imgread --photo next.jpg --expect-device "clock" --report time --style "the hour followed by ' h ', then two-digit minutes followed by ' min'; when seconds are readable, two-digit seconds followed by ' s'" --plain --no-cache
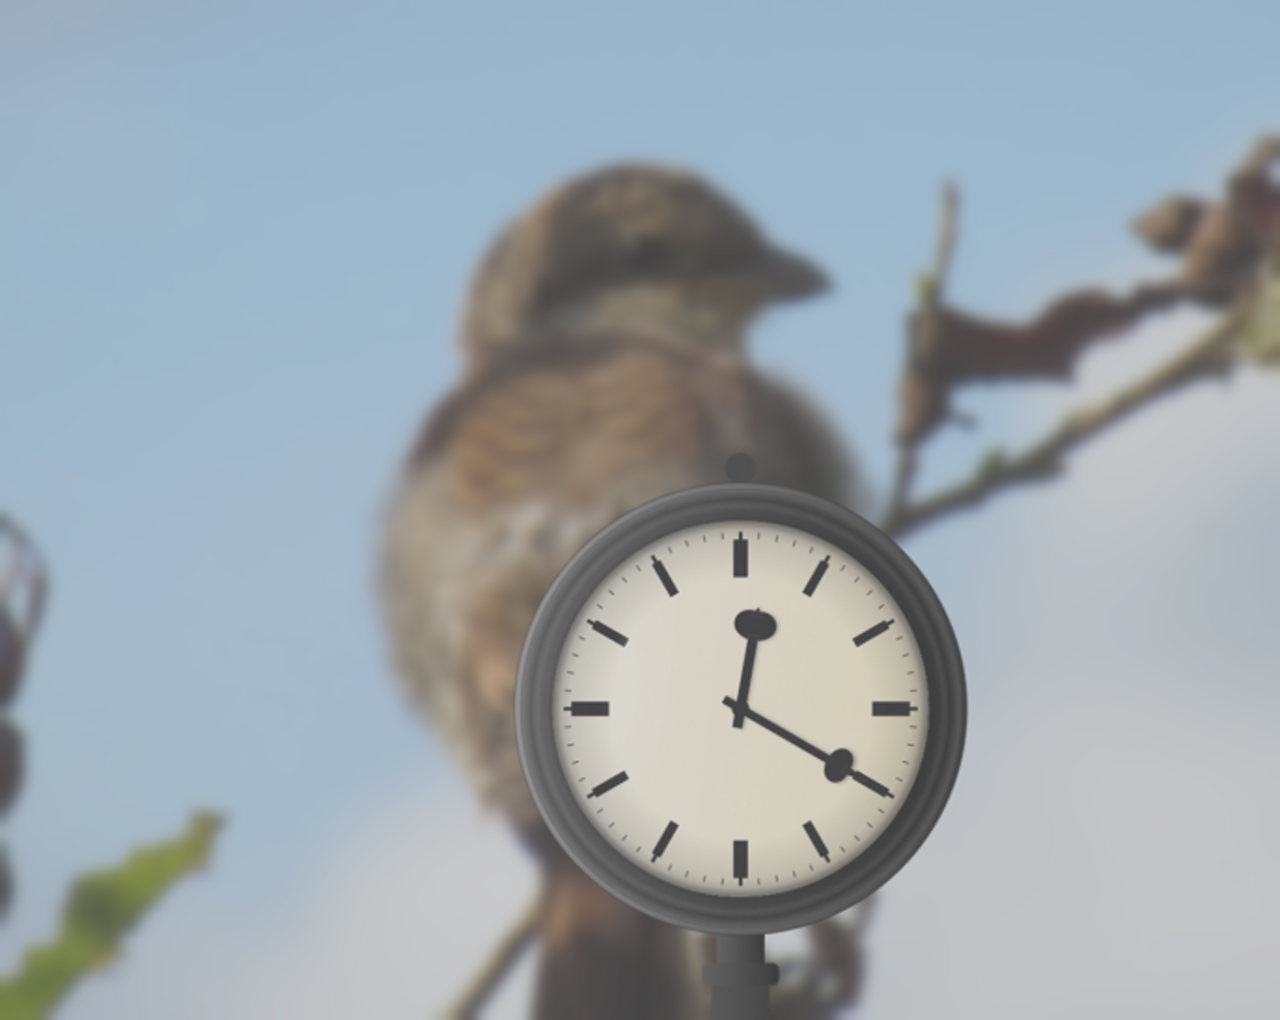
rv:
12 h 20 min
